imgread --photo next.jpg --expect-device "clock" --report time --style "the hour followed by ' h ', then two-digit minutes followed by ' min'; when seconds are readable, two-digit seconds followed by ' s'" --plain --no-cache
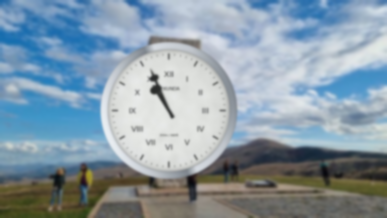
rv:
10 h 56 min
